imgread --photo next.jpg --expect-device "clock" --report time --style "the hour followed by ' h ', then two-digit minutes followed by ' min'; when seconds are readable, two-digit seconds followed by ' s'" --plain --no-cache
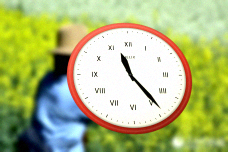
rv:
11 h 24 min
